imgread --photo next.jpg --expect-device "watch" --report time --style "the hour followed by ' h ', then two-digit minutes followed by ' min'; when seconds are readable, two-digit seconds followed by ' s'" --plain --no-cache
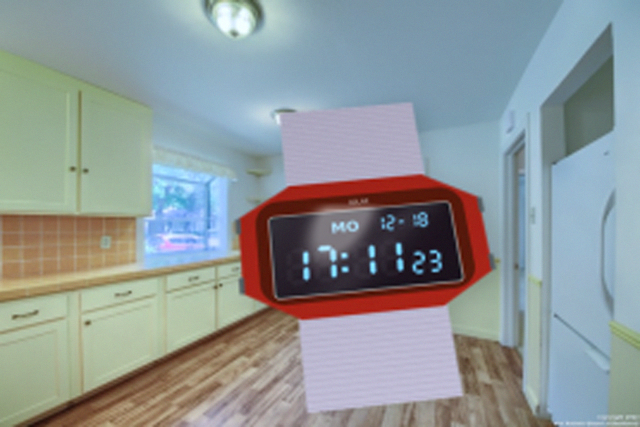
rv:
17 h 11 min 23 s
